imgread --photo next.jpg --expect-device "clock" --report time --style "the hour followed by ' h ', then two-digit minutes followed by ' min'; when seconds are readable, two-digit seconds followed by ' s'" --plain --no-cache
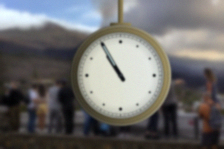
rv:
10 h 55 min
